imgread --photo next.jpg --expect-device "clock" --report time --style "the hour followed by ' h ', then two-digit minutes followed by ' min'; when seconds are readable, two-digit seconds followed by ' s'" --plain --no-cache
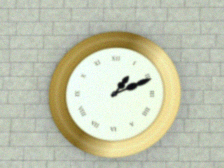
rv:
1 h 11 min
